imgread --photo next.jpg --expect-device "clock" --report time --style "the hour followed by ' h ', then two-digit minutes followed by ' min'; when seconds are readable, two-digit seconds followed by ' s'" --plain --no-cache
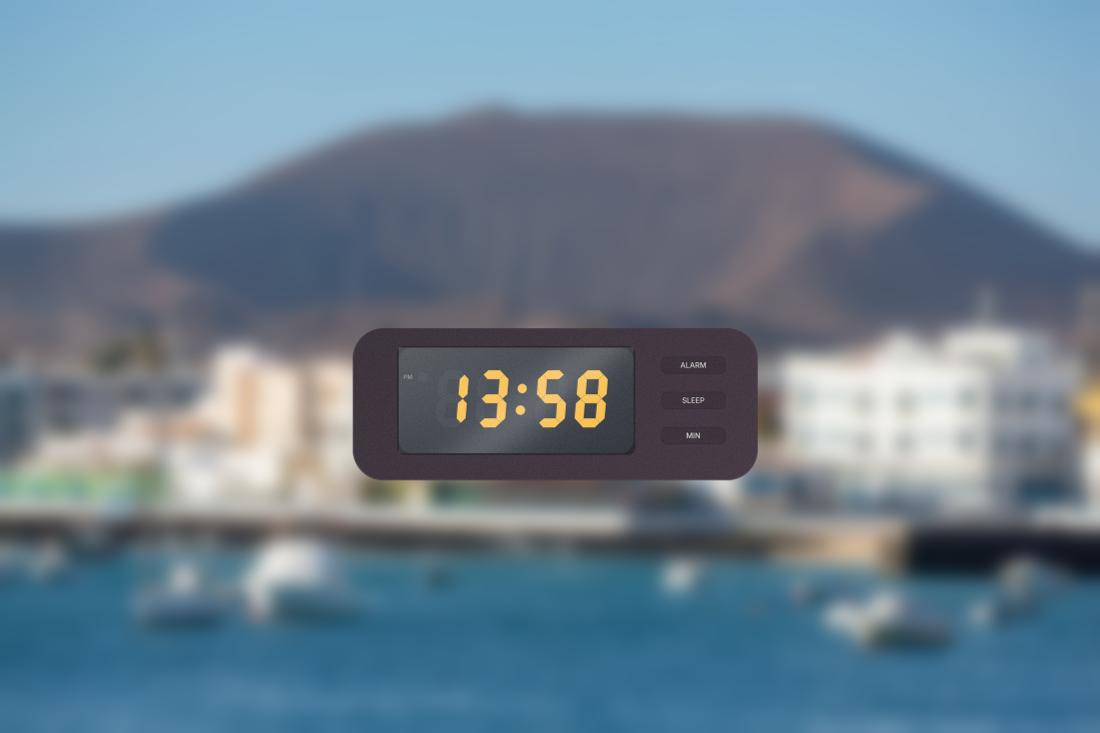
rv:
13 h 58 min
